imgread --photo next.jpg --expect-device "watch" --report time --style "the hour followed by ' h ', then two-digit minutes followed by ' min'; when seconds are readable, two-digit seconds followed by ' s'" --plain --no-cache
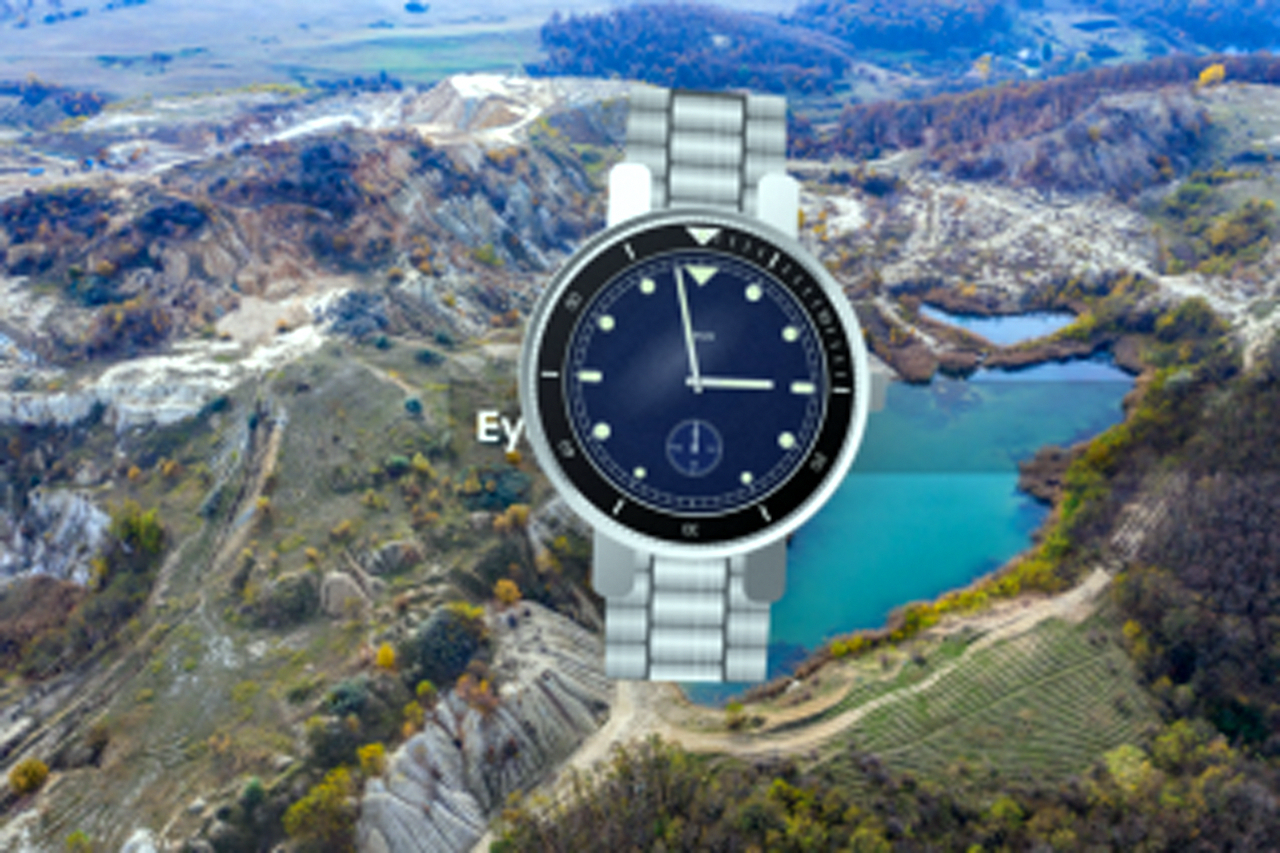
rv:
2 h 58 min
